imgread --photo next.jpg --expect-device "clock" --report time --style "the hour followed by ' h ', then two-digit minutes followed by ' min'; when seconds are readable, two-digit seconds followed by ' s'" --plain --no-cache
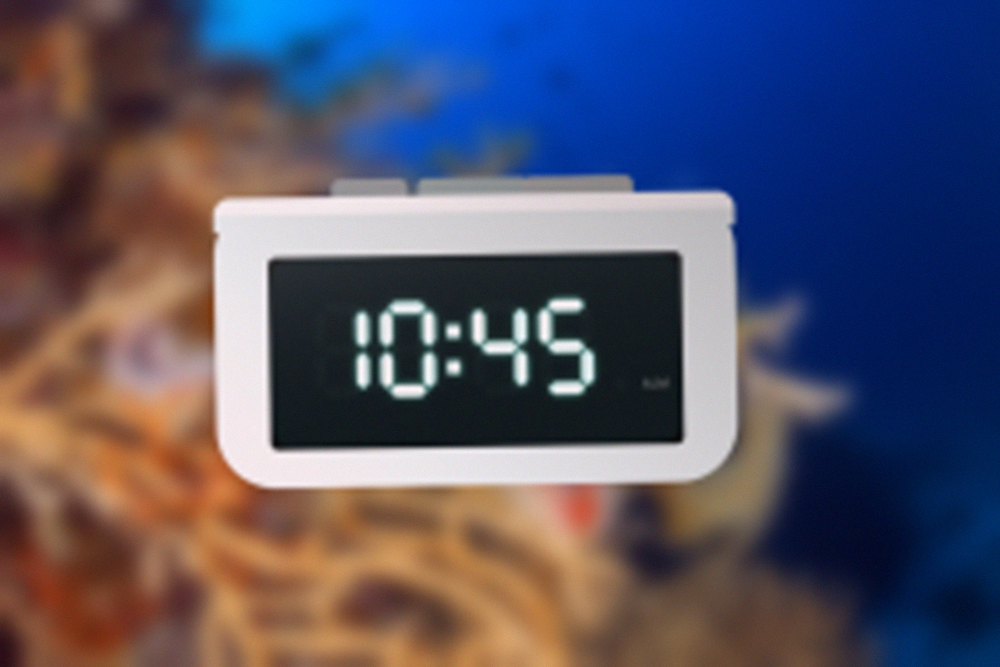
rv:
10 h 45 min
